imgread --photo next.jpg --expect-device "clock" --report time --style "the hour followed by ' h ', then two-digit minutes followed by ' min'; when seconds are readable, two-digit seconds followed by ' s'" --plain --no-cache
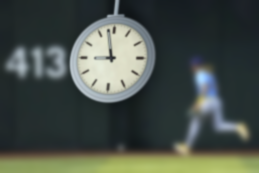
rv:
8 h 58 min
